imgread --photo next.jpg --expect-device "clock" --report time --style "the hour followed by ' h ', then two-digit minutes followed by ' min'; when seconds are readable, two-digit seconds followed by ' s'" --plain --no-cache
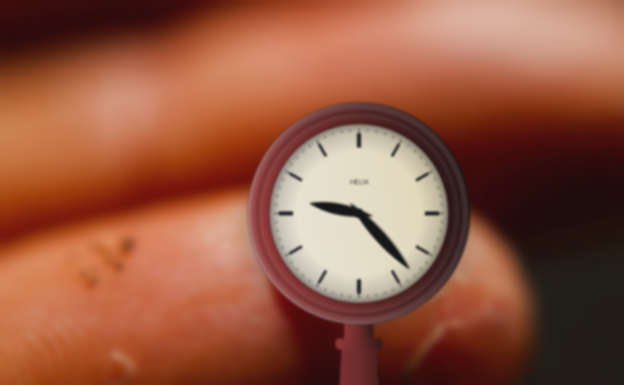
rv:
9 h 23 min
